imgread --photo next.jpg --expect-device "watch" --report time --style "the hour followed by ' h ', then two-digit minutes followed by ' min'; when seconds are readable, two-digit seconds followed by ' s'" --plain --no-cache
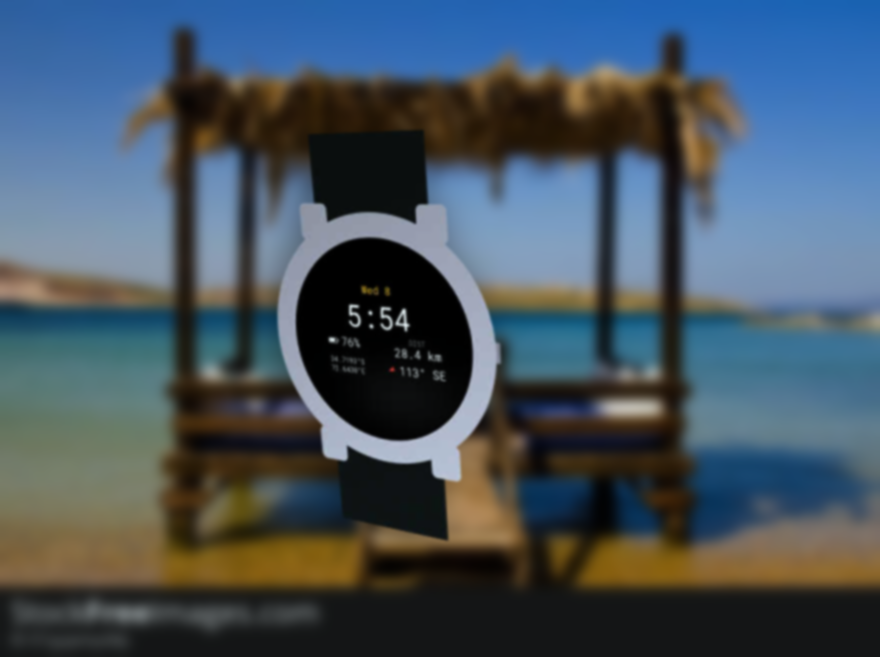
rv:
5 h 54 min
